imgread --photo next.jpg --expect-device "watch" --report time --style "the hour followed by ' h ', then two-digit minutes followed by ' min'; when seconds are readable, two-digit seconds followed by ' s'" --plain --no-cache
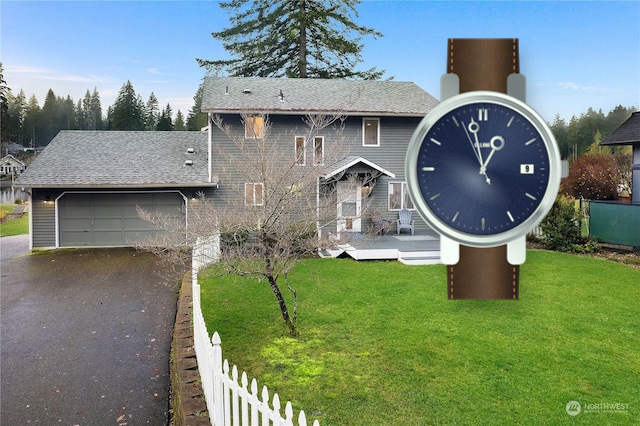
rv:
12 h 57 min 56 s
